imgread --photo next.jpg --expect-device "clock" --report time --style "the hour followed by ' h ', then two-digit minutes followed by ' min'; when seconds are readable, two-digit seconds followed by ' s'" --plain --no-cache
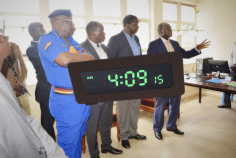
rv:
4 h 09 min 15 s
